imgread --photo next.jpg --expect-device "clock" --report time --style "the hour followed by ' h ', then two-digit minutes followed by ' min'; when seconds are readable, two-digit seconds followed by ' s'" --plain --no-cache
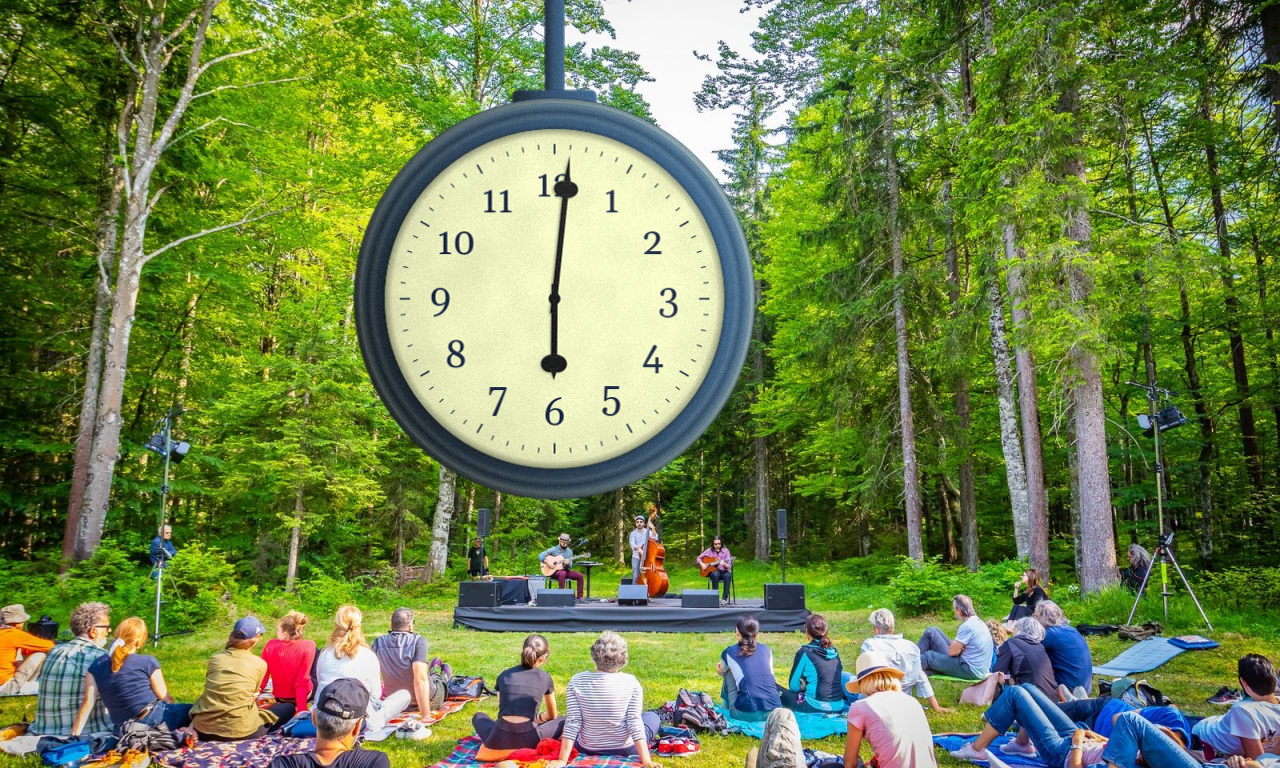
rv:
6 h 01 min
